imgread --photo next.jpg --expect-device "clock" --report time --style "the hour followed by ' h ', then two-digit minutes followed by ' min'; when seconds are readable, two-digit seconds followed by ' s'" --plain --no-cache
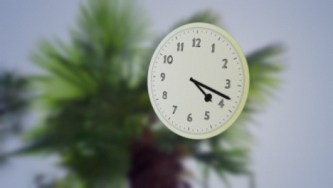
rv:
4 h 18 min
